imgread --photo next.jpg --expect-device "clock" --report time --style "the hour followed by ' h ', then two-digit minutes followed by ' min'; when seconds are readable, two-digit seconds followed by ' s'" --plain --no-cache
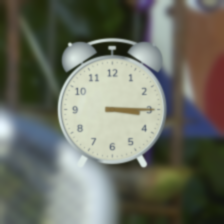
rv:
3 h 15 min
